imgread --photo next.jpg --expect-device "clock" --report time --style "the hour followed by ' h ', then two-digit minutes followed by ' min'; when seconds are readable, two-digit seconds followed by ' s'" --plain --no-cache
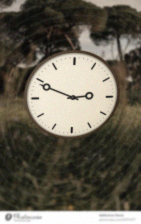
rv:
2 h 49 min
